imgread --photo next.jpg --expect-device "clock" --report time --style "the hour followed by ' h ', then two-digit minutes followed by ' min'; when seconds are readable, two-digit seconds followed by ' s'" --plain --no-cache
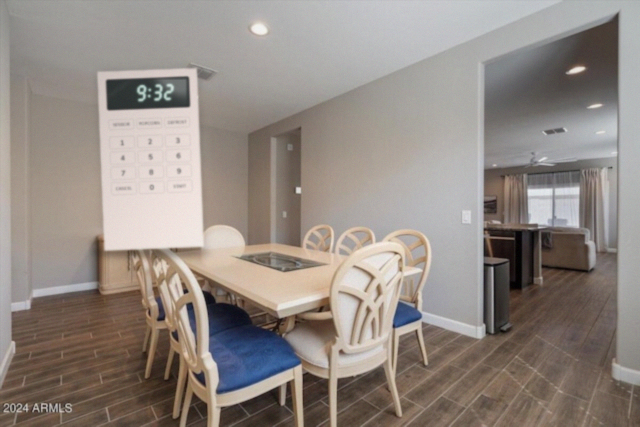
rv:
9 h 32 min
